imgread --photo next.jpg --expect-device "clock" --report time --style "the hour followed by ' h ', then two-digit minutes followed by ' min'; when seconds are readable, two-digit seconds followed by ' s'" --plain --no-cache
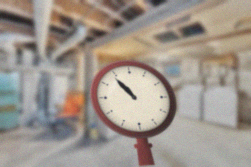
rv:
10 h 54 min
